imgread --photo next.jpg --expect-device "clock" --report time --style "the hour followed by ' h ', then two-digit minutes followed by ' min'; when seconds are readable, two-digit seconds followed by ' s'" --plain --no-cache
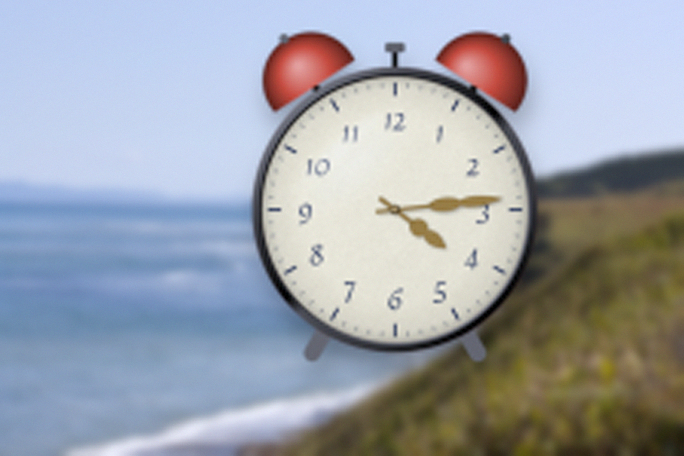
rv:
4 h 14 min
